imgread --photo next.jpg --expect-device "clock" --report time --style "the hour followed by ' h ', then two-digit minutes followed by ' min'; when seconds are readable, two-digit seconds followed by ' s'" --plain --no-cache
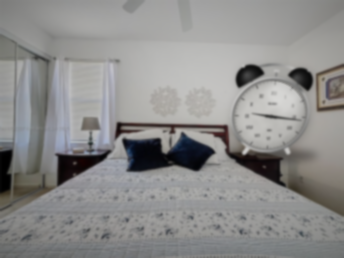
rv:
9 h 16 min
